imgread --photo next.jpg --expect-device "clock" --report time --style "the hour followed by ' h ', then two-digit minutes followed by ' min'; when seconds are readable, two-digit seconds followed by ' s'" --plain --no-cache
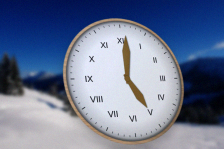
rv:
5 h 01 min
